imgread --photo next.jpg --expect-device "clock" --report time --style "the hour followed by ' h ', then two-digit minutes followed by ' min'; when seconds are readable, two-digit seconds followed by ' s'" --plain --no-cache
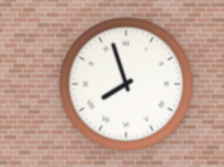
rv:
7 h 57 min
